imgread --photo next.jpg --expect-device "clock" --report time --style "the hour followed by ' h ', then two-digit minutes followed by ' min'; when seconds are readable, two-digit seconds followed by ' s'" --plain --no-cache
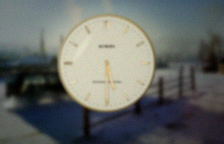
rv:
5 h 30 min
